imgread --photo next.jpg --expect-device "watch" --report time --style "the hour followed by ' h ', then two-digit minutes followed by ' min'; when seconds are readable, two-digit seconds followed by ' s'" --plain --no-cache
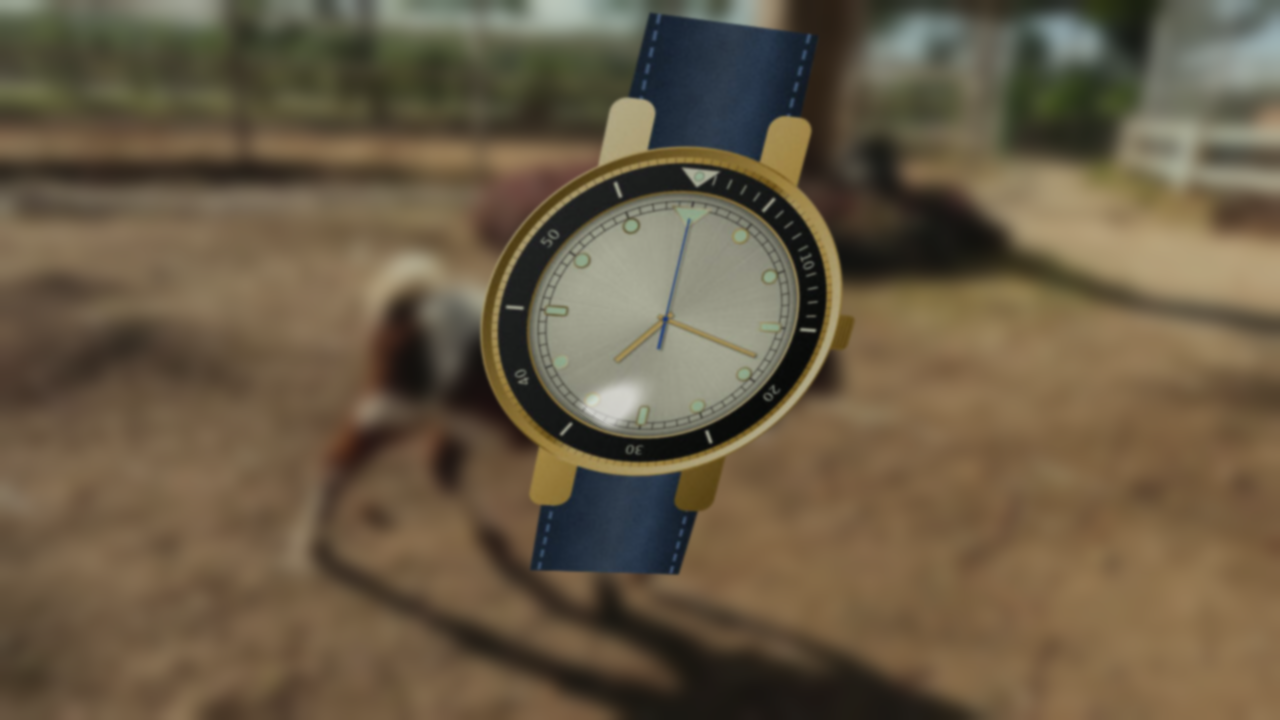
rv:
7 h 18 min 00 s
